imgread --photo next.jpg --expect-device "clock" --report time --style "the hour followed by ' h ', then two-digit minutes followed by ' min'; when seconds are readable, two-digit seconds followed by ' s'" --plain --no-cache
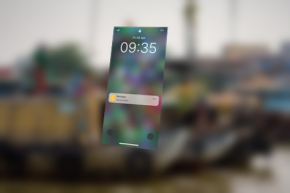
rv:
9 h 35 min
